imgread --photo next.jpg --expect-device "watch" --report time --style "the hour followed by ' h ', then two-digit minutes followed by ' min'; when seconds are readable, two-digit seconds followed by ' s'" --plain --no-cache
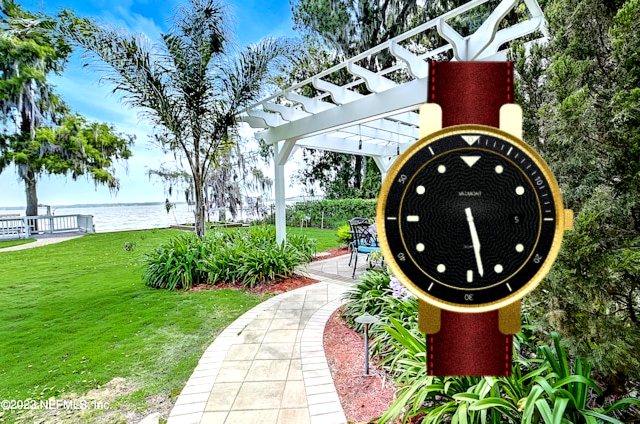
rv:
5 h 28 min
